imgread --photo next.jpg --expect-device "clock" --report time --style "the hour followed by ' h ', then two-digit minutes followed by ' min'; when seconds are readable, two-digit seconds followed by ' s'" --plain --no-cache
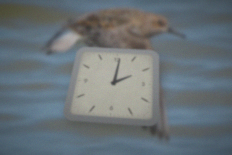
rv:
2 h 01 min
